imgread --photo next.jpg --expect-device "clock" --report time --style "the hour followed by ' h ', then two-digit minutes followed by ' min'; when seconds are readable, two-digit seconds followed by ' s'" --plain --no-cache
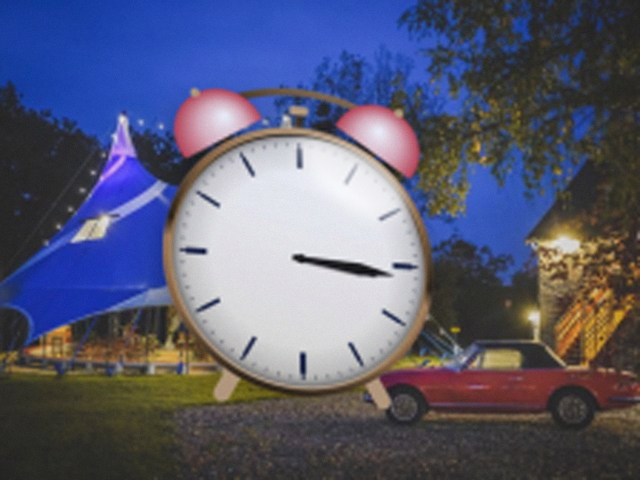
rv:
3 h 16 min
